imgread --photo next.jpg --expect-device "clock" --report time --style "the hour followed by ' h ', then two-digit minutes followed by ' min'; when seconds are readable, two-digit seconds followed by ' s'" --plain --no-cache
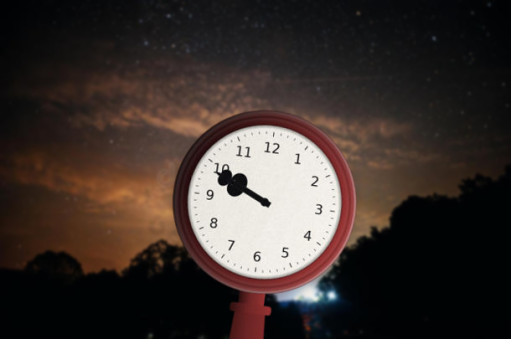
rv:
9 h 49 min
